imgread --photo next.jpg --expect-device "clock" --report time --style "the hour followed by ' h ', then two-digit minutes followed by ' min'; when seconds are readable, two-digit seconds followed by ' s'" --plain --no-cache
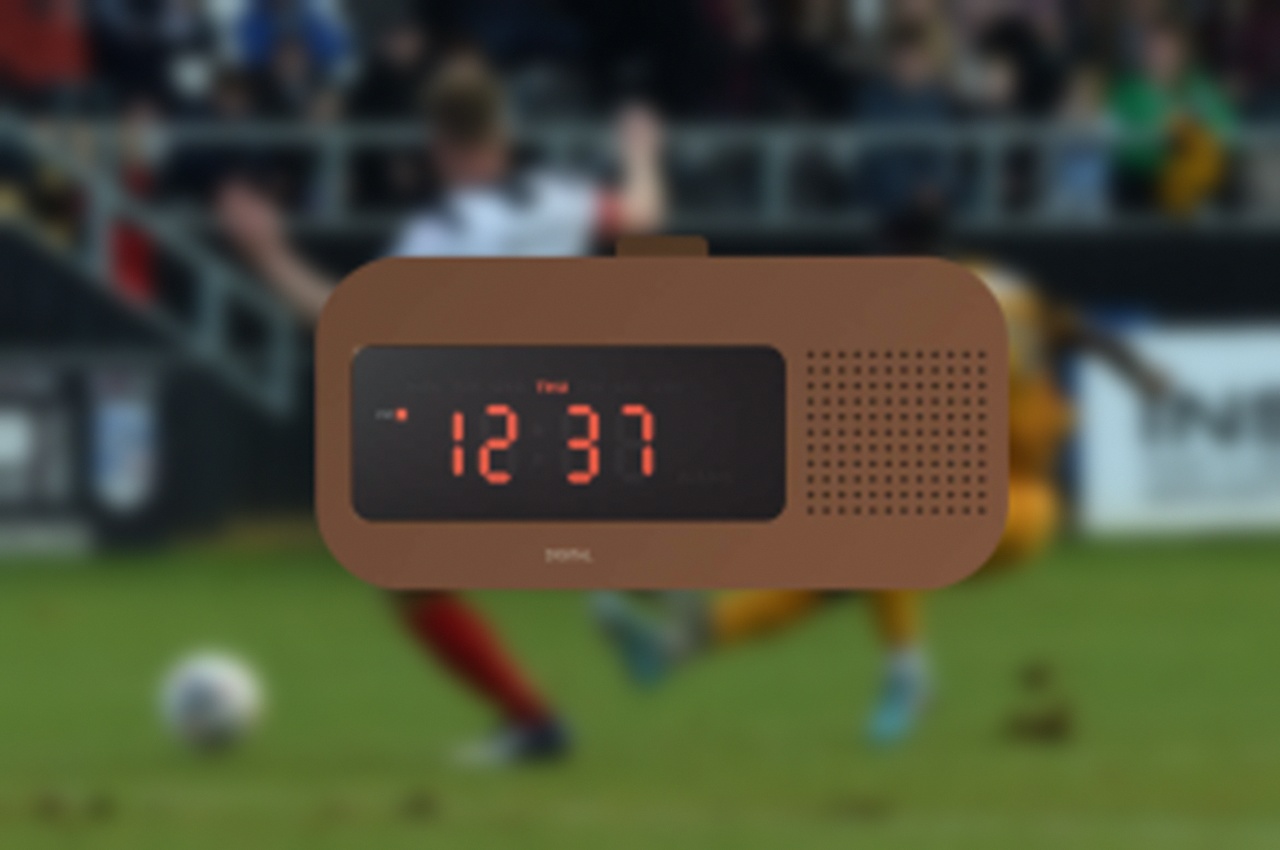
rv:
12 h 37 min
